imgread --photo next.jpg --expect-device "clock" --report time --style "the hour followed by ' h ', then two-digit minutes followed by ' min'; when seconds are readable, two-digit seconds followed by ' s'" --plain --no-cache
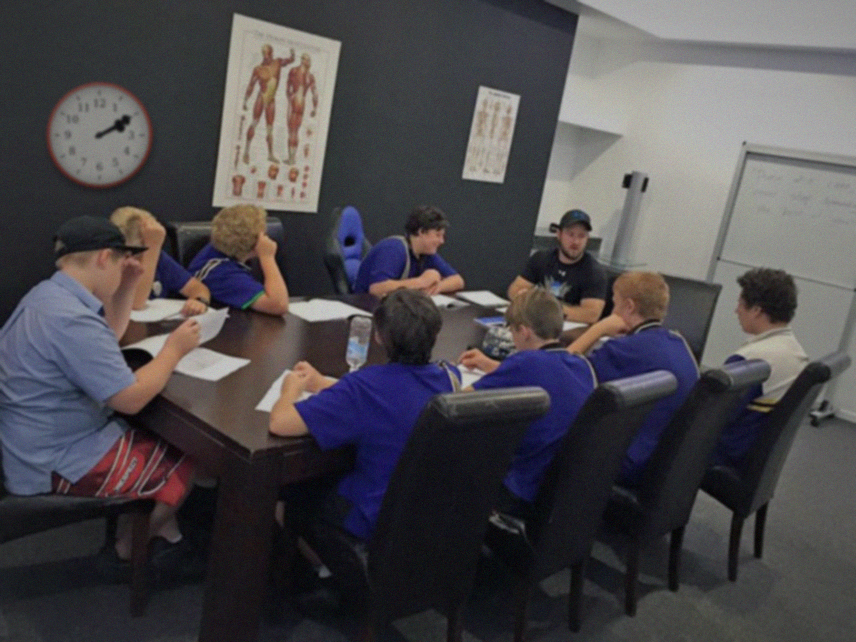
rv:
2 h 10 min
